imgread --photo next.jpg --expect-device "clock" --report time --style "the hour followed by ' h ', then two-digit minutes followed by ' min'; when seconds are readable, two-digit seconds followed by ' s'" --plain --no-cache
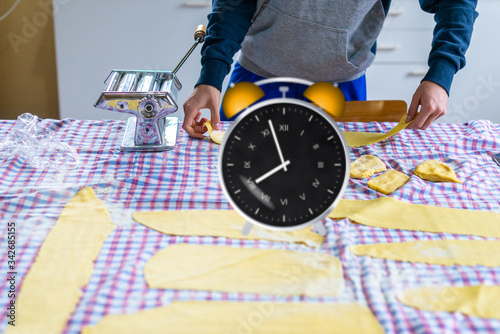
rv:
7 h 57 min
